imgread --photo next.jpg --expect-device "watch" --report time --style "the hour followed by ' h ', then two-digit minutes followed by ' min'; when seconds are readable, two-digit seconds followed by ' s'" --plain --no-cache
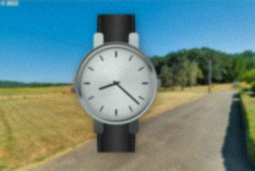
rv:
8 h 22 min
